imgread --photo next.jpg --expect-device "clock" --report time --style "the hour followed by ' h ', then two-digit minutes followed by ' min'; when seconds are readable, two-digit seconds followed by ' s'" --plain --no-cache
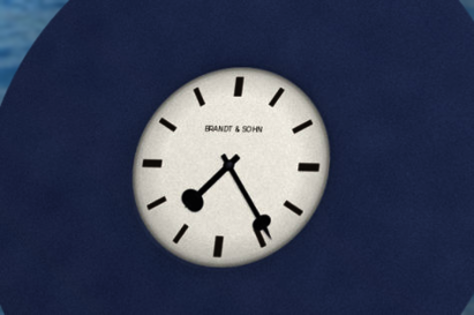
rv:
7 h 24 min
